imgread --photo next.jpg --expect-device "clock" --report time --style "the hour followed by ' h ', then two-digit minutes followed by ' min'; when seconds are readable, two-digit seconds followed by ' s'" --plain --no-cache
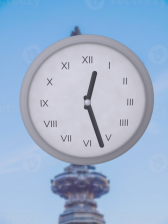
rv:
12 h 27 min
